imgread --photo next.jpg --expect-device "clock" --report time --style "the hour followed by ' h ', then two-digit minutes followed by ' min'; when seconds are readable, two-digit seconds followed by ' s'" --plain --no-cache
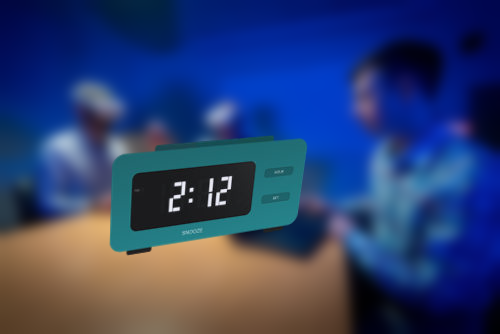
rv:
2 h 12 min
